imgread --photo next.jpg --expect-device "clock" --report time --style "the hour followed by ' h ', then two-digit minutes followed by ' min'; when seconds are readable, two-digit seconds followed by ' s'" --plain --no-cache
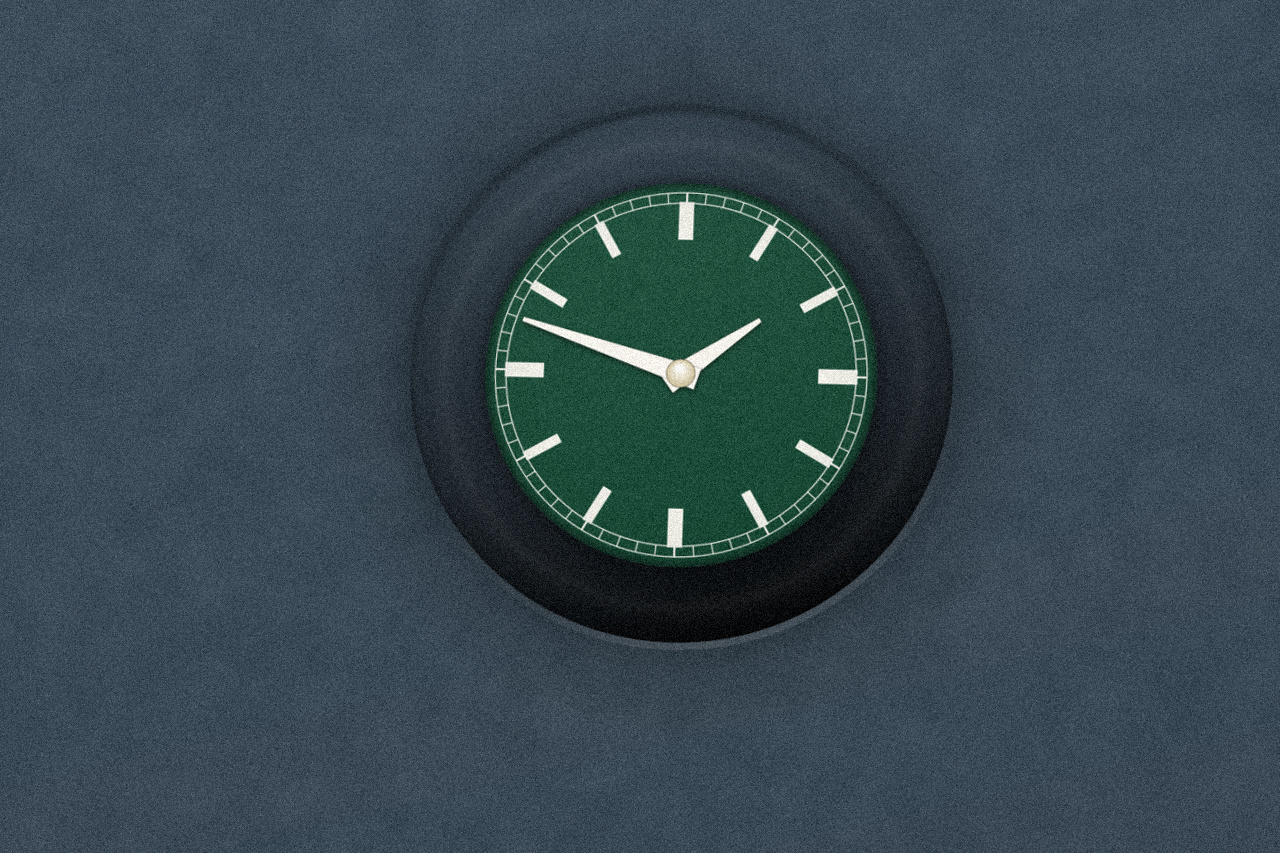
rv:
1 h 48 min
